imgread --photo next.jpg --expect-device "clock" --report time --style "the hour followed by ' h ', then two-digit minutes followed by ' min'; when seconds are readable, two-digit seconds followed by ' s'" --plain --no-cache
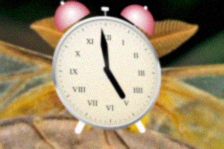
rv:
4 h 59 min
